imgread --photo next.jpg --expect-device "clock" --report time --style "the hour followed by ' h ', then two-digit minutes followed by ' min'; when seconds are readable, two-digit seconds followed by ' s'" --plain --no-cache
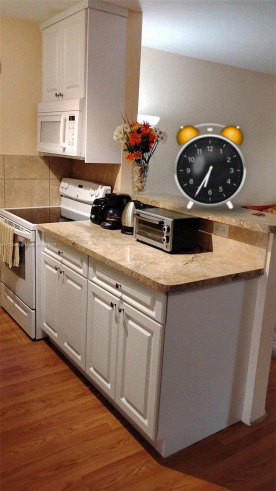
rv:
6 h 35 min
